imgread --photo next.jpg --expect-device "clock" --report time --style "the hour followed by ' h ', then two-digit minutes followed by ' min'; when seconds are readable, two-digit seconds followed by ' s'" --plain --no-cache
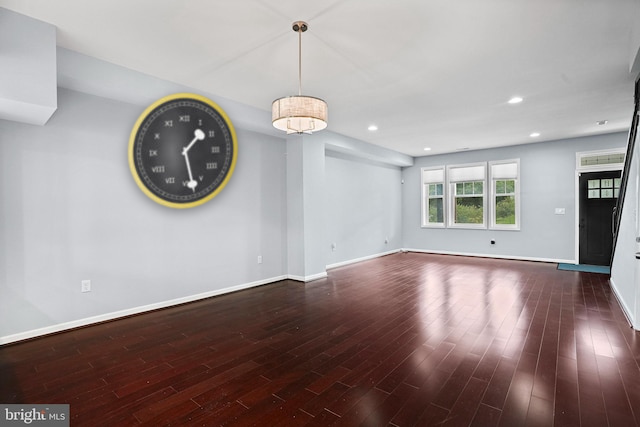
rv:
1 h 28 min
